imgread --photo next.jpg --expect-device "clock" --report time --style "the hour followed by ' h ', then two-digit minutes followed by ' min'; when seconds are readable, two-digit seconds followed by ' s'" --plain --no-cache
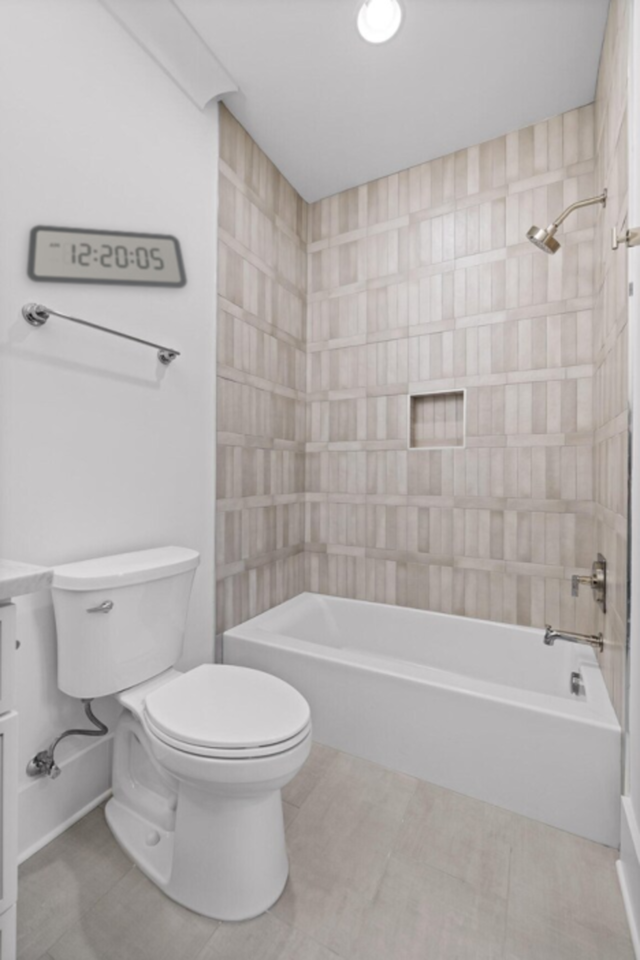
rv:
12 h 20 min 05 s
